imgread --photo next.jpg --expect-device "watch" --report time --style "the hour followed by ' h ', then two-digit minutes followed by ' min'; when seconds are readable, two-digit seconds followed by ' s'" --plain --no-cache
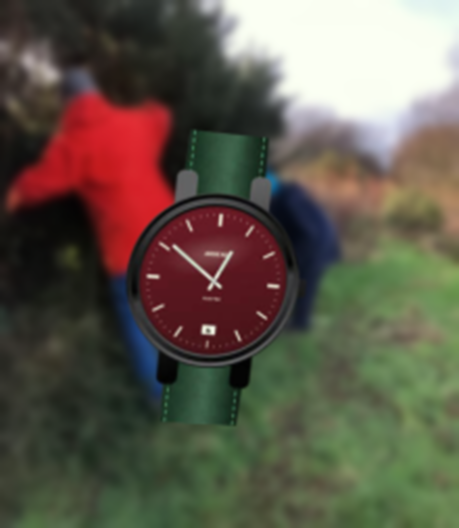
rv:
12 h 51 min
